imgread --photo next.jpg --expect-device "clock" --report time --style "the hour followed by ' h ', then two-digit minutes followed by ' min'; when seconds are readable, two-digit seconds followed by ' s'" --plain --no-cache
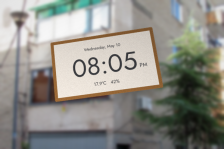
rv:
8 h 05 min
